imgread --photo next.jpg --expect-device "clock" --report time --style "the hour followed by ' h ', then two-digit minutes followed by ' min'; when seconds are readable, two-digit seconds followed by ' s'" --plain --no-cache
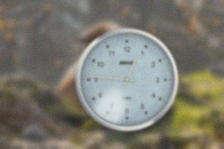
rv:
12 h 46 min
